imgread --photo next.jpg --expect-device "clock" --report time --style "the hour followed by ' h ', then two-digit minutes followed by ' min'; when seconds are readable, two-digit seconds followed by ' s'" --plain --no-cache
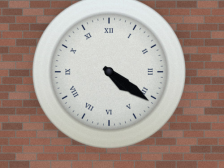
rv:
4 h 21 min
